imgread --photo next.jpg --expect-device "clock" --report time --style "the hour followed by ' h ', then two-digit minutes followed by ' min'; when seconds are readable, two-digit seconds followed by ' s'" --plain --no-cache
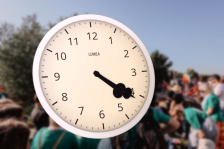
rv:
4 h 21 min
